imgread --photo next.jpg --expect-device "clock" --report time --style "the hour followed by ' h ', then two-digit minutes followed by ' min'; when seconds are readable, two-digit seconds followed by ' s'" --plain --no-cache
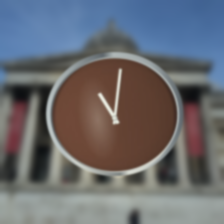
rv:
11 h 01 min
